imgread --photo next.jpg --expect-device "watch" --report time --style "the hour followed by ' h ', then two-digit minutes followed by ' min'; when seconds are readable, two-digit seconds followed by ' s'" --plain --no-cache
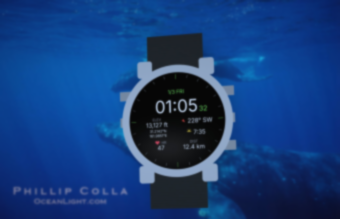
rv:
1 h 05 min
